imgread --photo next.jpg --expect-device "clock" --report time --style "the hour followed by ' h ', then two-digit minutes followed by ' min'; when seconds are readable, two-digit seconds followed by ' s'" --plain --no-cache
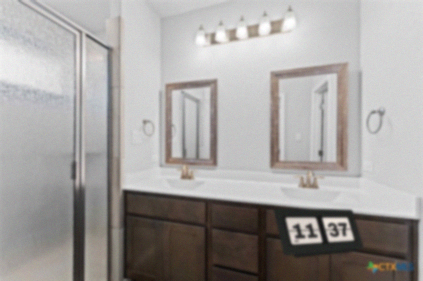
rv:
11 h 37 min
